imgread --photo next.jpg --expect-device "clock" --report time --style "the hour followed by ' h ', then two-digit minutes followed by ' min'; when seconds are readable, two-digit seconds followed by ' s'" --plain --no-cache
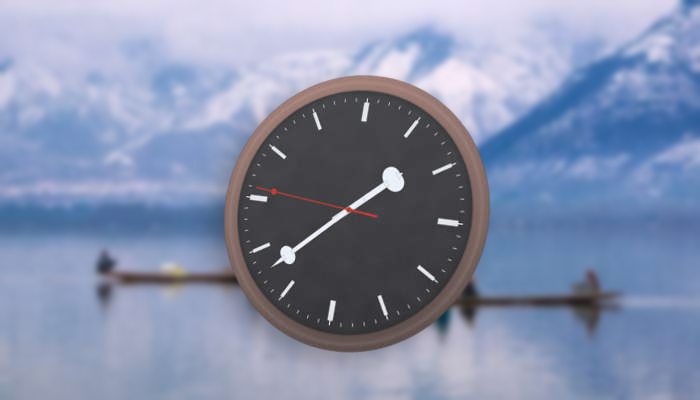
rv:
1 h 37 min 46 s
